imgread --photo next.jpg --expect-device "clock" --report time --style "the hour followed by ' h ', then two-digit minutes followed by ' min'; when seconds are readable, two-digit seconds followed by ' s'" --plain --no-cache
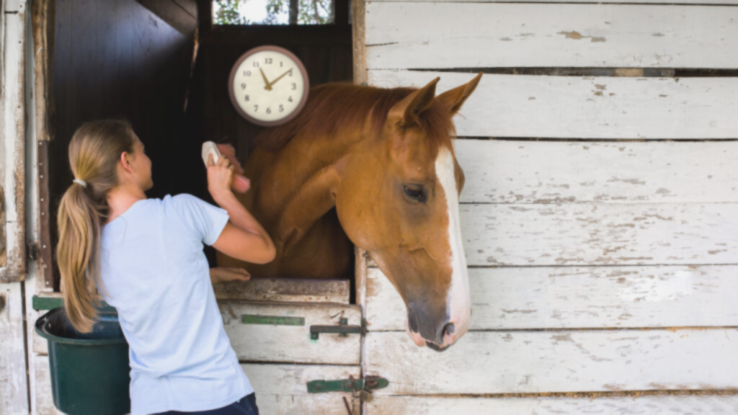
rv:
11 h 09 min
